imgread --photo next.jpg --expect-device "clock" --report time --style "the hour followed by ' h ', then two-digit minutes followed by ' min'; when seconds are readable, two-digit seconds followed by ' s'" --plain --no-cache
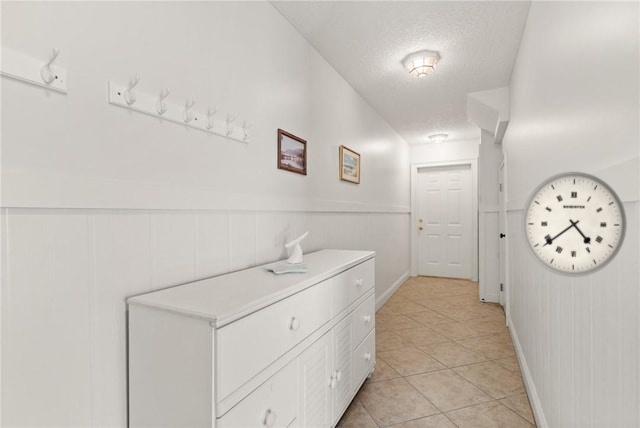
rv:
4 h 39 min
